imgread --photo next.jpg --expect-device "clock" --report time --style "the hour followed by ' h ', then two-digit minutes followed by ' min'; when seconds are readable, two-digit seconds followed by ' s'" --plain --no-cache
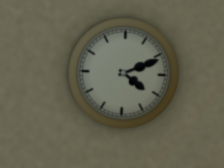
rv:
4 h 11 min
